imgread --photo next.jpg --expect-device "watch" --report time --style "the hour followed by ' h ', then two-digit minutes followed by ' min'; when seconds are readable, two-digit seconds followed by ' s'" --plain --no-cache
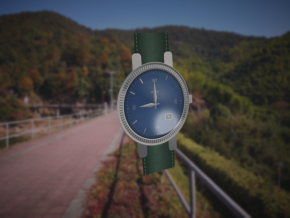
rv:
9 h 00 min
